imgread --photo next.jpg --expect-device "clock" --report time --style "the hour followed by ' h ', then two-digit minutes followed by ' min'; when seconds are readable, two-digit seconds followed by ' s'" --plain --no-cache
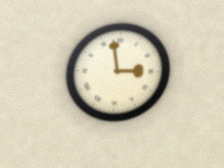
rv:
2 h 58 min
